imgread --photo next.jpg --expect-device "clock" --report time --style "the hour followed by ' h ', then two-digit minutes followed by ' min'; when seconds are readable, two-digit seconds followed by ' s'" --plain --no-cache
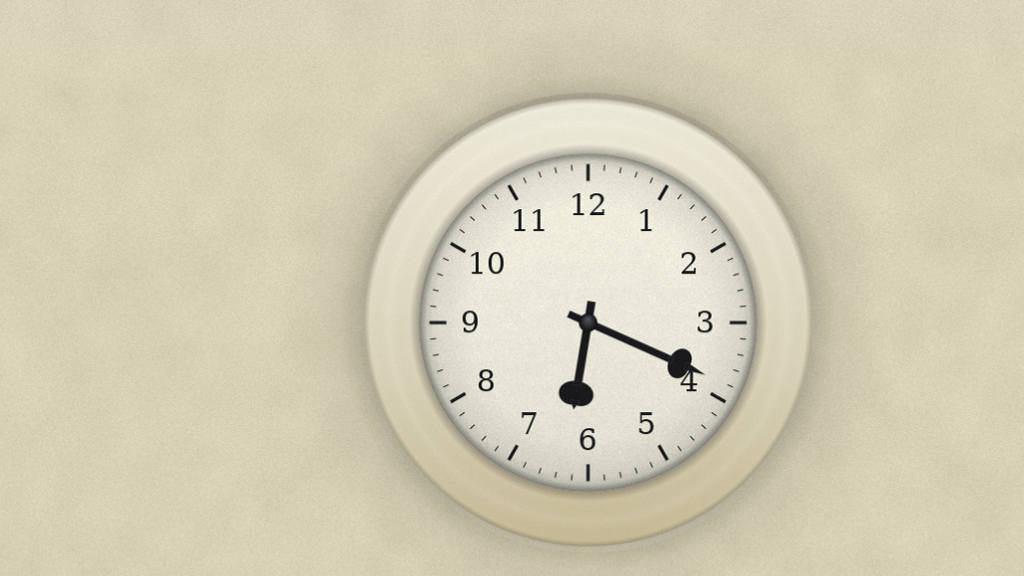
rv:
6 h 19 min
